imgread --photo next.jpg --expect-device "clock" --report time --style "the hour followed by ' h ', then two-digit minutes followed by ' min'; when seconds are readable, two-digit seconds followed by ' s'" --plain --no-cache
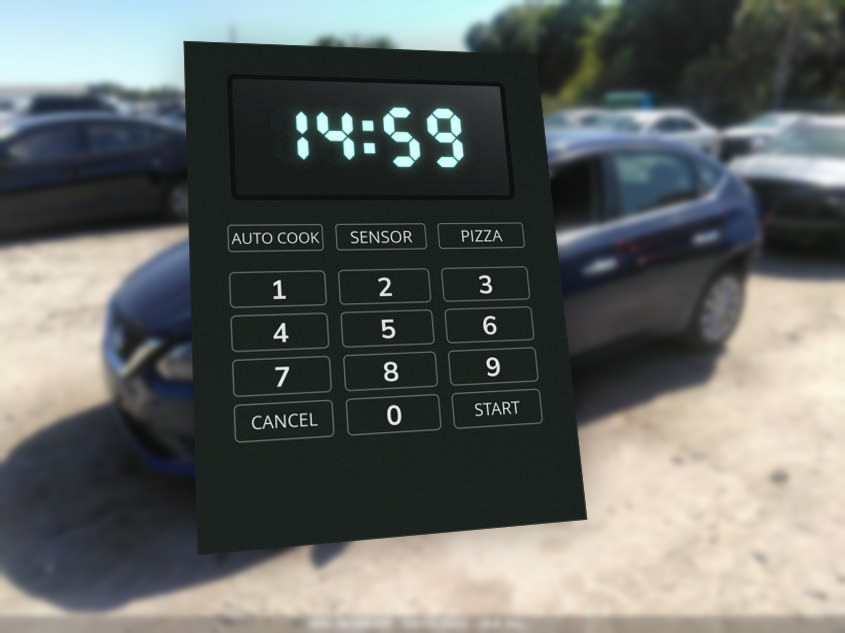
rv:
14 h 59 min
